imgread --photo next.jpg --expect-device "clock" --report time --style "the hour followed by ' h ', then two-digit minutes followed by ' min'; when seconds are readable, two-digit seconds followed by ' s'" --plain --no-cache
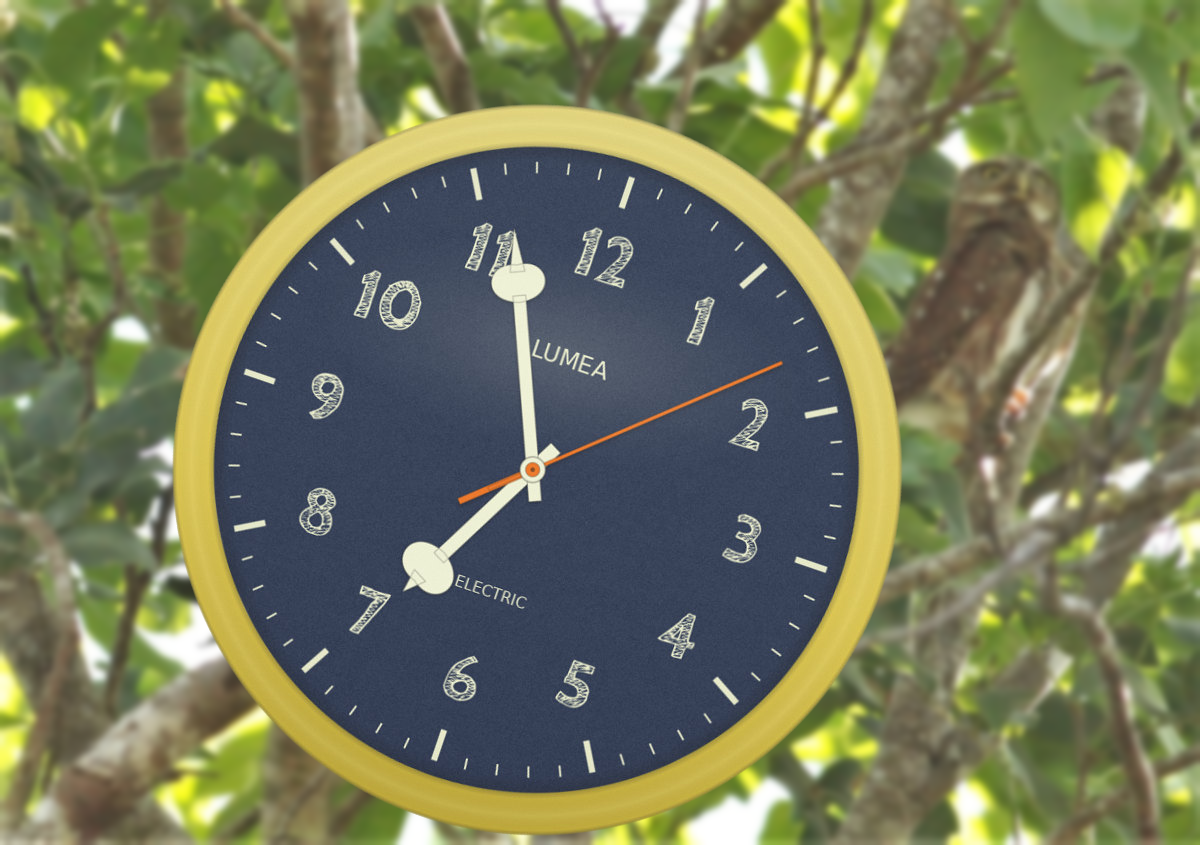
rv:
6 h 56 min 08 s
